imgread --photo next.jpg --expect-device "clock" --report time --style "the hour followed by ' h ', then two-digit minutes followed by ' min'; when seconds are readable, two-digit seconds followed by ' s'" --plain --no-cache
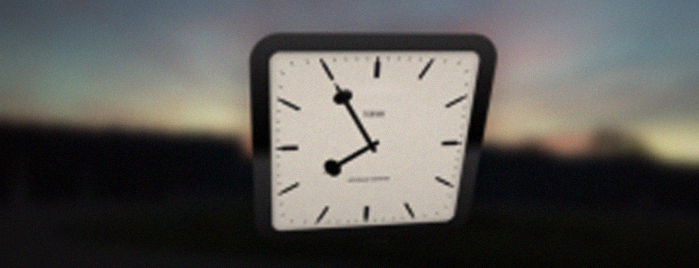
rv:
7 h 55 min
